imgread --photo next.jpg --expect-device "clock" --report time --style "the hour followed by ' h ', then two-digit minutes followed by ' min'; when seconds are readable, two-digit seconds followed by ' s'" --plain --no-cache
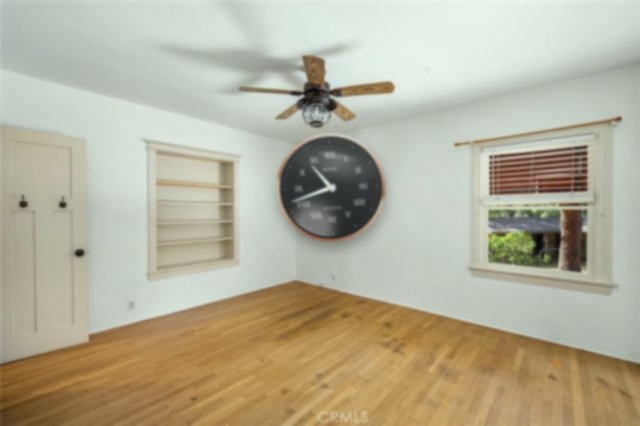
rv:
10 h 42 min
